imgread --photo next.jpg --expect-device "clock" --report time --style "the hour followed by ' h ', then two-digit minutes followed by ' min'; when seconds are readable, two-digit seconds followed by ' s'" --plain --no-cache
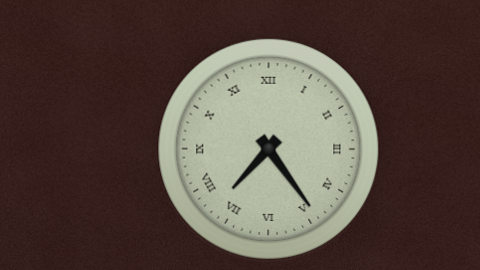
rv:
7 h 24 min
